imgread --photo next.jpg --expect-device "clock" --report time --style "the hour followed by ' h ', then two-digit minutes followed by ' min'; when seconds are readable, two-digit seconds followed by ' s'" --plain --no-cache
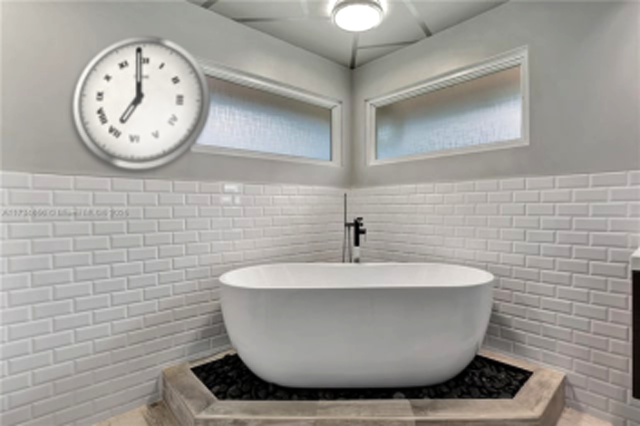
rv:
6 h 59 min
